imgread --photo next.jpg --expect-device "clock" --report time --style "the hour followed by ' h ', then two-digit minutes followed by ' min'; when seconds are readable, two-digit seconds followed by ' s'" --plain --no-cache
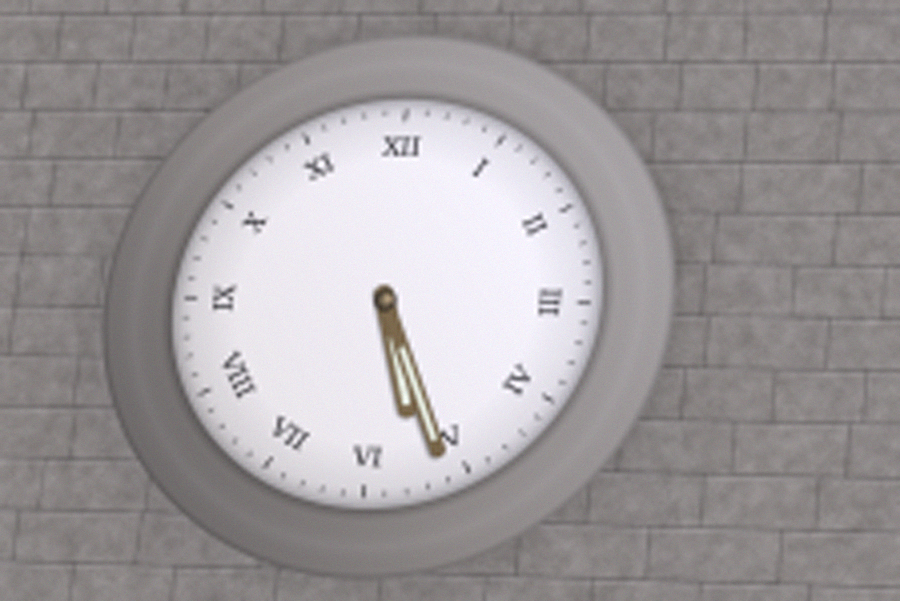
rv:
5 h 26 min
